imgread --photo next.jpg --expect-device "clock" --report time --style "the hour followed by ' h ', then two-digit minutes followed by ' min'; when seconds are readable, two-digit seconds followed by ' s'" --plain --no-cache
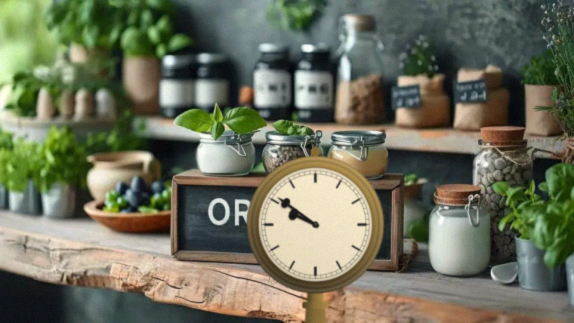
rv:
9 h 51 min
